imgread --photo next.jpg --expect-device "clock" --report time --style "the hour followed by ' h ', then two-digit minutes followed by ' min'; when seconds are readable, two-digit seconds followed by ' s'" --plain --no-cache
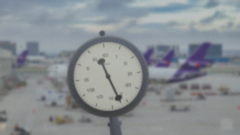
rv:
11 h 27 min
